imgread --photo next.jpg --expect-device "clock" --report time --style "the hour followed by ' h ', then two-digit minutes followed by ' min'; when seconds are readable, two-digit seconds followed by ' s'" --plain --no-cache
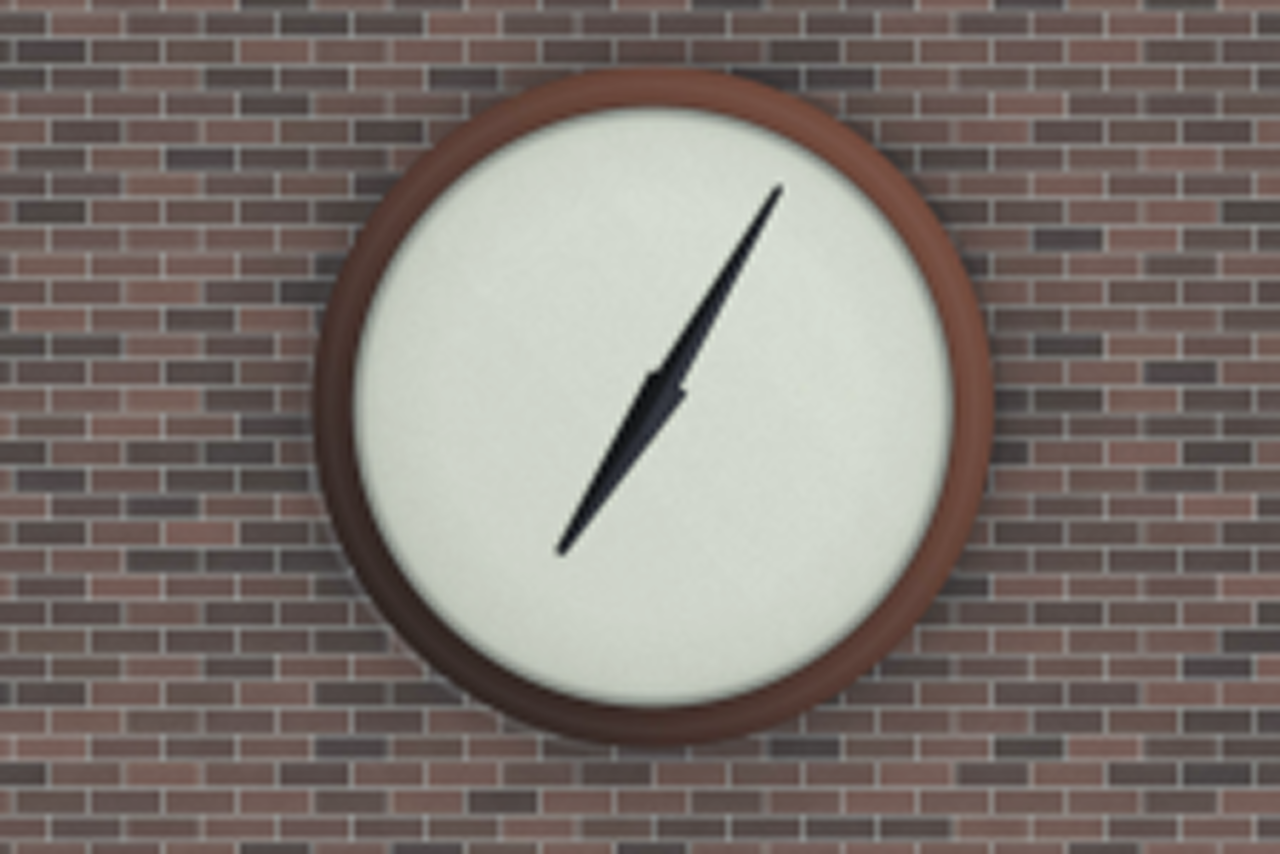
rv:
7 h 05 min
